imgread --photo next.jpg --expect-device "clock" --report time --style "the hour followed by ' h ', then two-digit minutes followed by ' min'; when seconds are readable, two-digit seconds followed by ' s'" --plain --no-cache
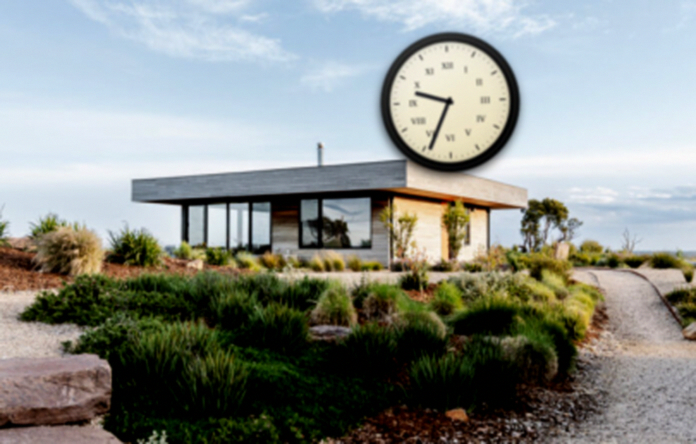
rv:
9 h 34 min
